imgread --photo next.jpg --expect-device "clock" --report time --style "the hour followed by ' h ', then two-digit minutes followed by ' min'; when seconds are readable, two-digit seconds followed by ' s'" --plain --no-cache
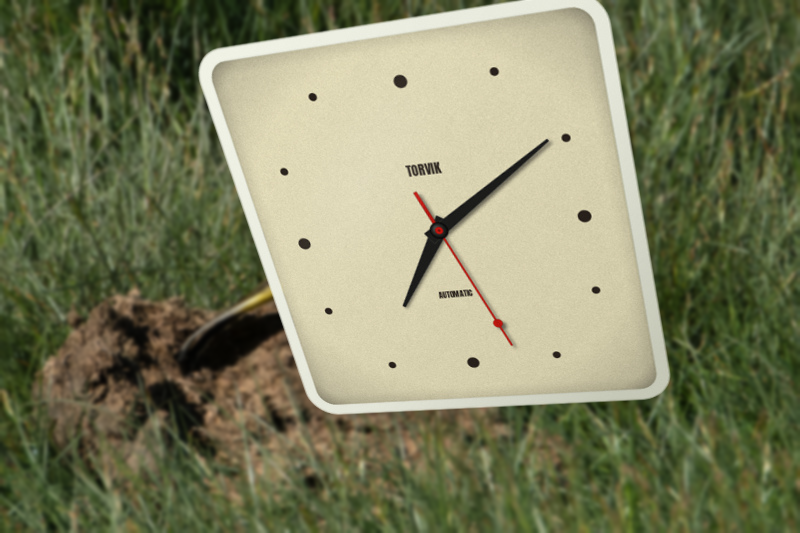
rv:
7 h 09 min 27 s
